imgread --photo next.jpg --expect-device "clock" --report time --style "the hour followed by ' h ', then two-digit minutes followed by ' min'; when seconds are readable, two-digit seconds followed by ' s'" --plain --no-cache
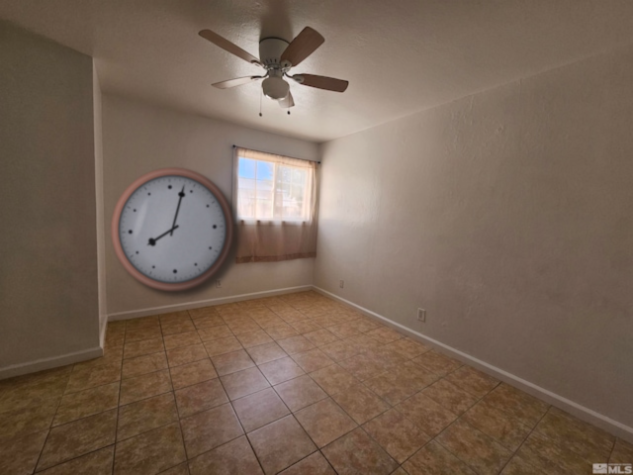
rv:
8 h 03 min
